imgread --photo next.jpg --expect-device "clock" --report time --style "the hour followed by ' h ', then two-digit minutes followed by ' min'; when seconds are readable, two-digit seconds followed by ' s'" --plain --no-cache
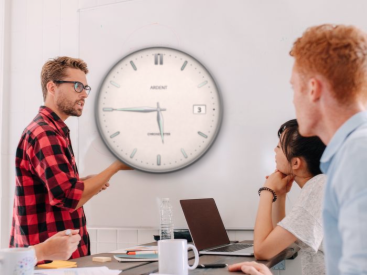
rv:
5 h 45 min
